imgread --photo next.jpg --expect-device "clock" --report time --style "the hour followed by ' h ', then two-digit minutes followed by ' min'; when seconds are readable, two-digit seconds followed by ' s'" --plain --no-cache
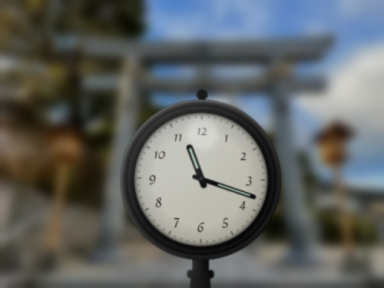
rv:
11 h 18 min
